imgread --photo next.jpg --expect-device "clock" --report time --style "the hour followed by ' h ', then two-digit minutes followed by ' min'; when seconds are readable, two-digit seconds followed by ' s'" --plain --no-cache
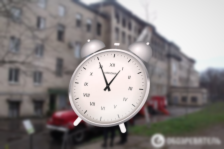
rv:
12 h 55 min
